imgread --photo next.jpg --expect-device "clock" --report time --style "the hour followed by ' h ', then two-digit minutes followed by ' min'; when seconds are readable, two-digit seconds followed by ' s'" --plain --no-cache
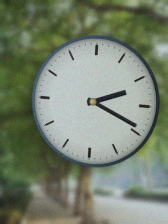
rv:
2 h 19 min
